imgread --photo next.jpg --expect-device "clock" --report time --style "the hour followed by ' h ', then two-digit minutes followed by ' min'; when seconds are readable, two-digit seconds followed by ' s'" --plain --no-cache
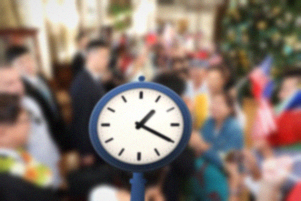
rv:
1 h 20 min
